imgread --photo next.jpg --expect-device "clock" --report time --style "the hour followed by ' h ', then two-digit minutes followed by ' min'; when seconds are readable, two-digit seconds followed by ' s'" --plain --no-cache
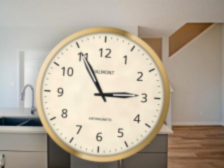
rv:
2 h 55 min
